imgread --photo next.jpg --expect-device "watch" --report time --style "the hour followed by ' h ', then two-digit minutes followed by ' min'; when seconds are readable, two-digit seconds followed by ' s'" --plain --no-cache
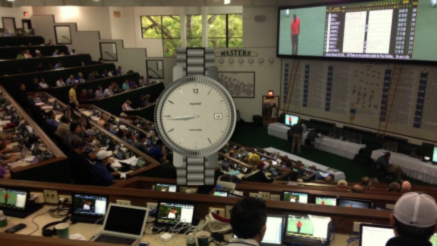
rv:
8 h 44 min
